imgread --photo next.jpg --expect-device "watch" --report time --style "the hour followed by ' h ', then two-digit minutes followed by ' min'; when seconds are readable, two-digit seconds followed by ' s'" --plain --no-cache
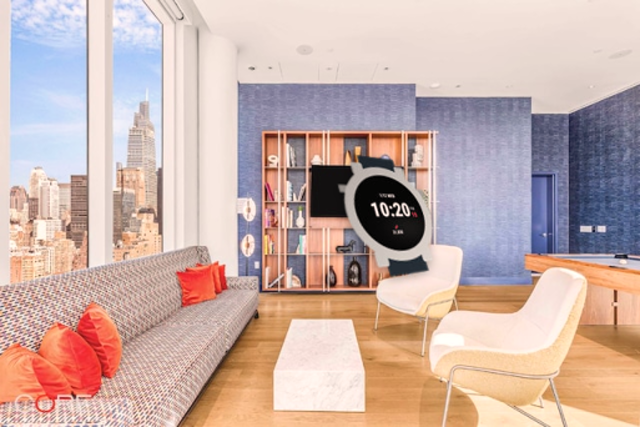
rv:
10 h 20 min
